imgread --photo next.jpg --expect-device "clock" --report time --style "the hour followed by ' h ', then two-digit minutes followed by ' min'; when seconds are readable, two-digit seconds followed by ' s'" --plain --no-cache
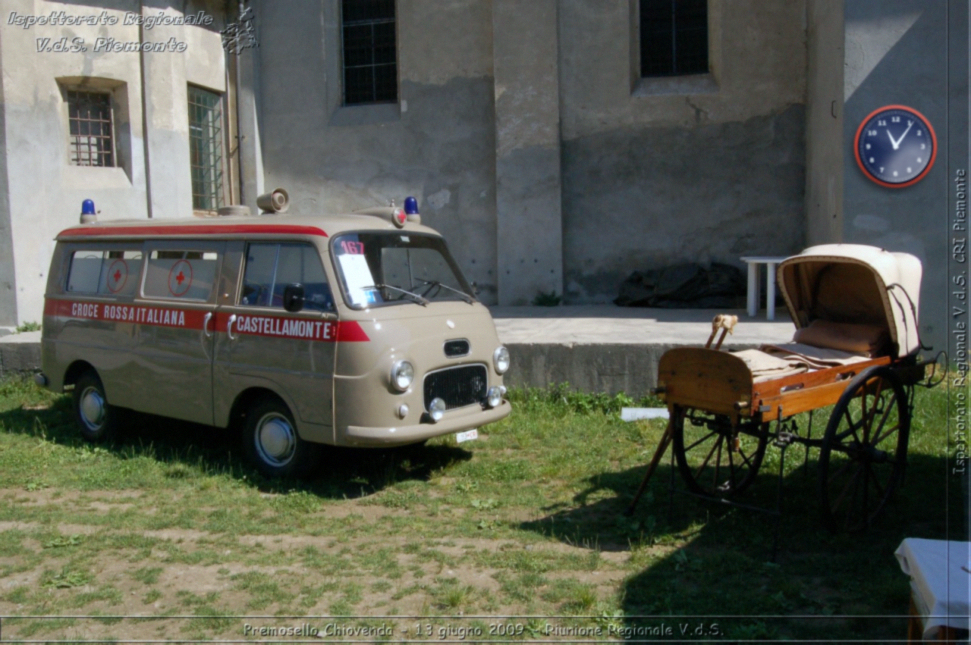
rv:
11 h 06 min
